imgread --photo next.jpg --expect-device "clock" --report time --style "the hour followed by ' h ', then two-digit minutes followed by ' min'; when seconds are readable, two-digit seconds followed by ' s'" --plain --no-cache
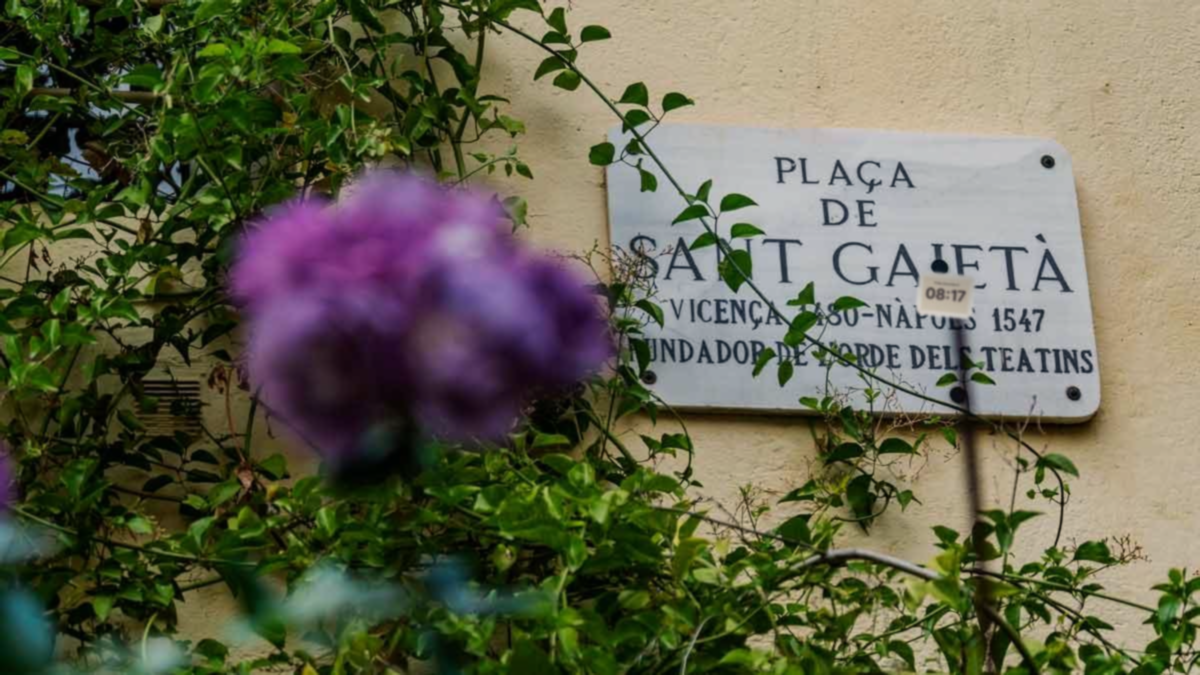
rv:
8 h 17 min
